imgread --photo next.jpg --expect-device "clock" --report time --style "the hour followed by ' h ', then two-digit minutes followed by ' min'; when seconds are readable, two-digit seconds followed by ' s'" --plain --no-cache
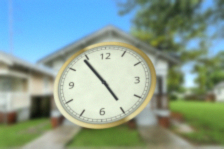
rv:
4 h 54 min
